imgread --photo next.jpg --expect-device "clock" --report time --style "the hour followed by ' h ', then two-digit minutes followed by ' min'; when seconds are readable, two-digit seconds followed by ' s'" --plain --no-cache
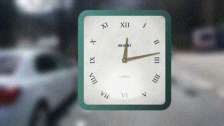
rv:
12 h 13 min
